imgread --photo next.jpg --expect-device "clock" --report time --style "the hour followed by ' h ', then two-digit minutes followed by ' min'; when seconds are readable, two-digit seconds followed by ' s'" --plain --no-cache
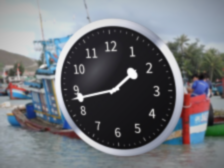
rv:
1 h 43 min
